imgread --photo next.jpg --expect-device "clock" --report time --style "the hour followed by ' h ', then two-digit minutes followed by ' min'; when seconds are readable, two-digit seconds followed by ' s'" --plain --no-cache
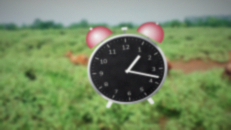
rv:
1 h 18 min
